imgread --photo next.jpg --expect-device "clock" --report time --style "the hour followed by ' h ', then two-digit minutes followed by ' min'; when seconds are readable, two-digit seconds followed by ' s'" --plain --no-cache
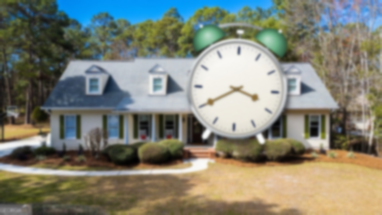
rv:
3 h 40 min
